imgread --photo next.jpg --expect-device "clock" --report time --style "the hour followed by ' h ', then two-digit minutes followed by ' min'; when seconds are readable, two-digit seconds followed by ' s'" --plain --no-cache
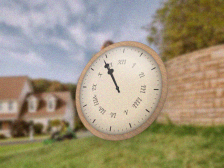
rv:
10 h 54 min
